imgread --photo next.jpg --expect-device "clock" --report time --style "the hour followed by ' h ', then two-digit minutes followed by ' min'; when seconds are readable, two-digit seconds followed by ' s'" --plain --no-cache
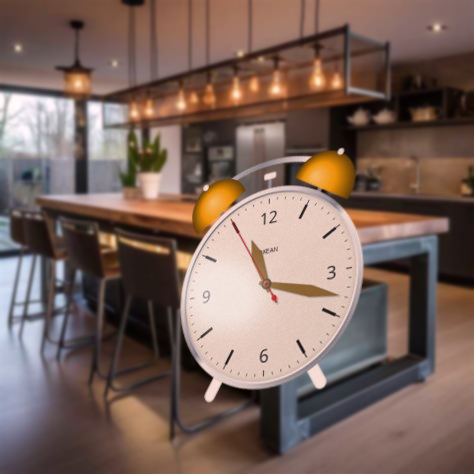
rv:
11 h 17 min 55 s
